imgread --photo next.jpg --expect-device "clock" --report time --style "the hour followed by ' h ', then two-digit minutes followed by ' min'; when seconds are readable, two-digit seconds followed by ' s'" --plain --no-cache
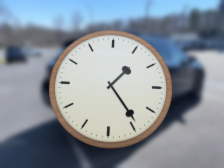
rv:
1 h 24 min
